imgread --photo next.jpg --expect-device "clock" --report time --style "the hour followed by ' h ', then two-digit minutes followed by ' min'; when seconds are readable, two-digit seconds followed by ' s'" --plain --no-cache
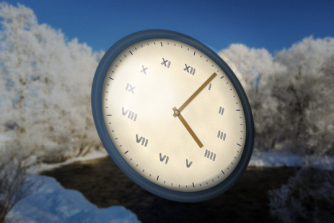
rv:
4 h 04 min
